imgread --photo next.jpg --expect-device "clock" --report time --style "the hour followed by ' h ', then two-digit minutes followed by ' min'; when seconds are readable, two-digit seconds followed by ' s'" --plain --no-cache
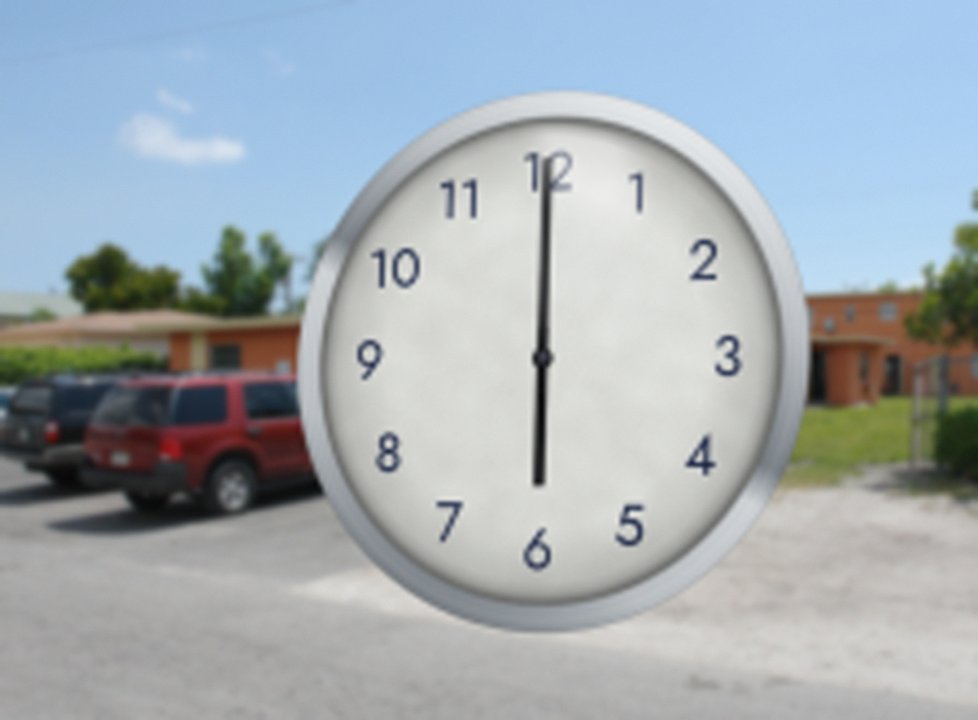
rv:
6 h 00 min
